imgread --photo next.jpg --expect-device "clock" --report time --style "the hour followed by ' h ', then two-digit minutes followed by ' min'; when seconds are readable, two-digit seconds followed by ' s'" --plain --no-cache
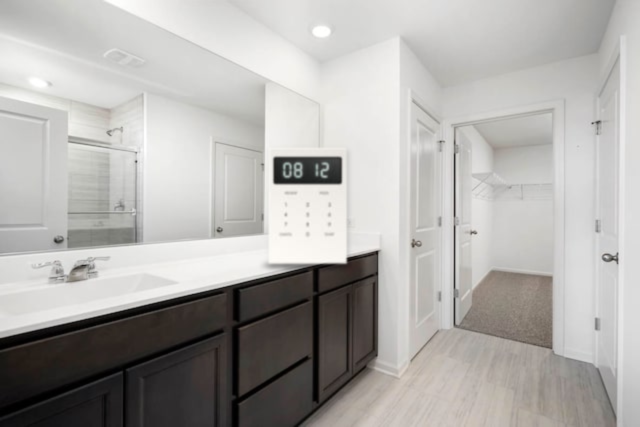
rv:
8 h 12 min
